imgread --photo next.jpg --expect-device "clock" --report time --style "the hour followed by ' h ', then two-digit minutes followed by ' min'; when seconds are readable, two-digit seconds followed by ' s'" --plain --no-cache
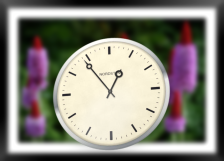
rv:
12 h 54 min
